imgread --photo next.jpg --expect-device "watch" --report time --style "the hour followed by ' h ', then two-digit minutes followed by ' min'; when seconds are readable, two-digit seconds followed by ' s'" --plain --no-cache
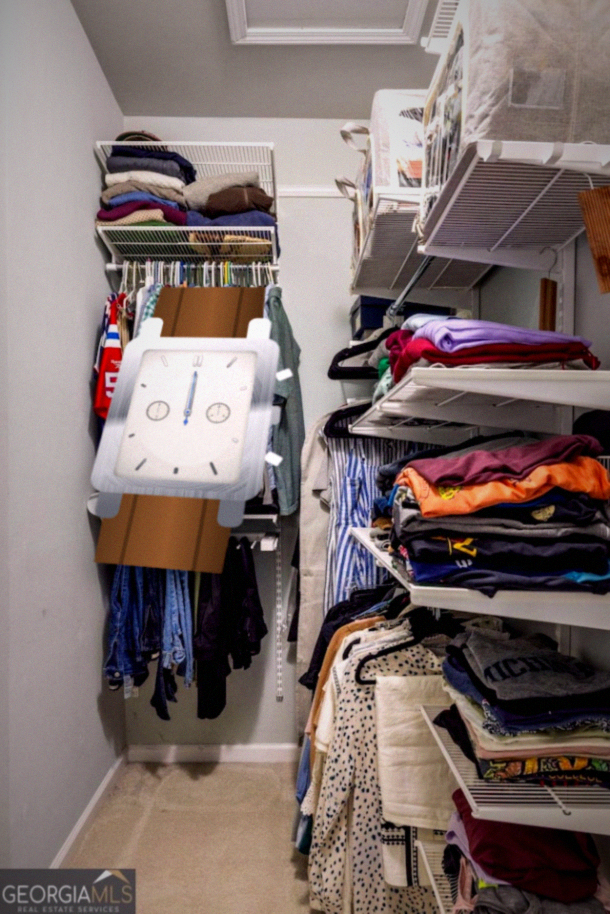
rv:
12 h 00 min
